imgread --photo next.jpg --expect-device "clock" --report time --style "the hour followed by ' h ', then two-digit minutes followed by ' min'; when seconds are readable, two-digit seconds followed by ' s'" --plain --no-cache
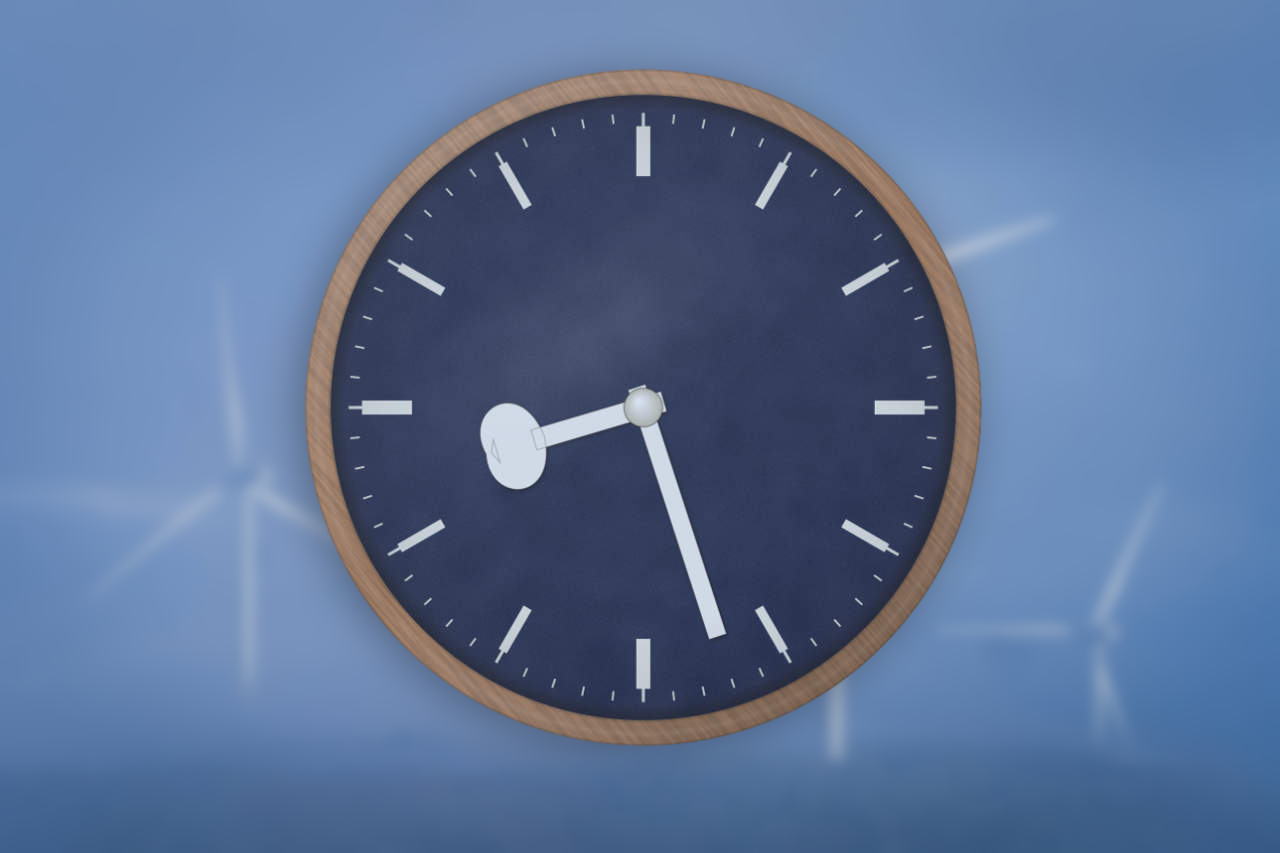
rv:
8 h 27 min
